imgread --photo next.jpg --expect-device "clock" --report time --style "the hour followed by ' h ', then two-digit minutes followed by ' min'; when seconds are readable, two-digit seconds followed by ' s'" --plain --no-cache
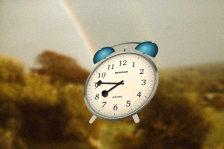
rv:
7 h 46 min
